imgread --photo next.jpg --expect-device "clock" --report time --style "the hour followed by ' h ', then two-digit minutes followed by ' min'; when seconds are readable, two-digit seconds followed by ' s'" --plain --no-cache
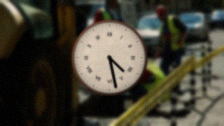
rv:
4 h 28 min
